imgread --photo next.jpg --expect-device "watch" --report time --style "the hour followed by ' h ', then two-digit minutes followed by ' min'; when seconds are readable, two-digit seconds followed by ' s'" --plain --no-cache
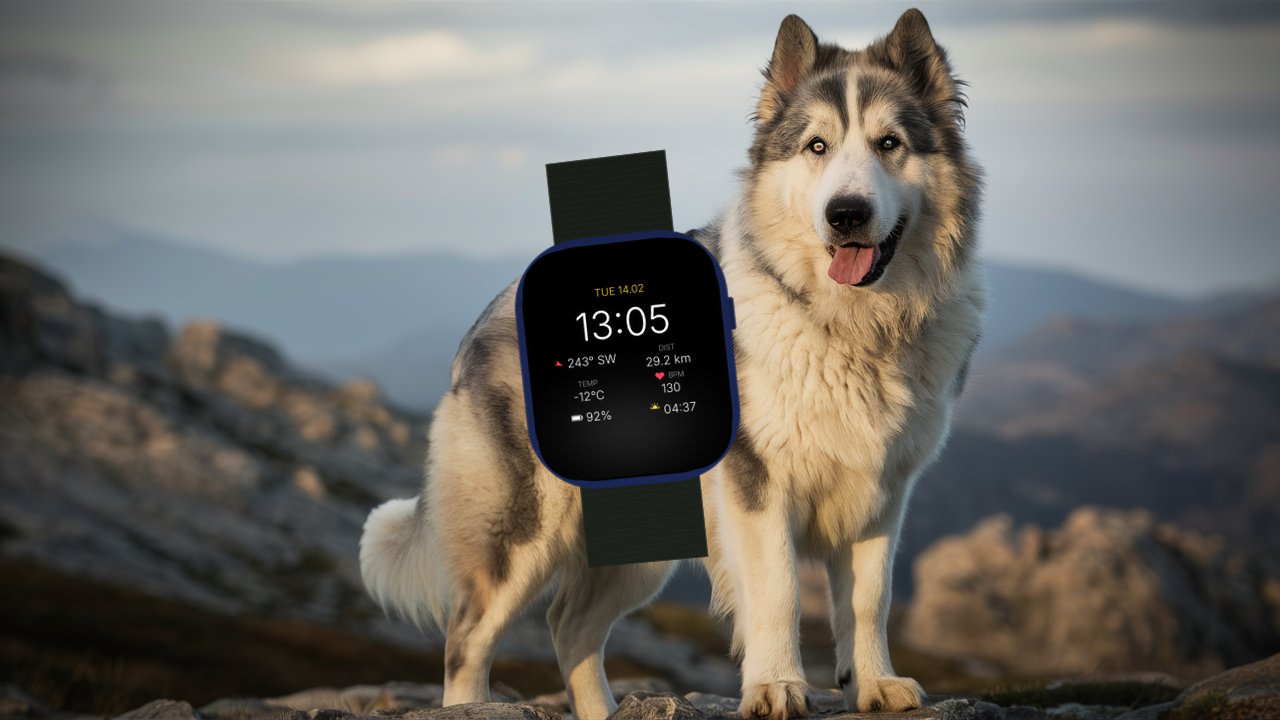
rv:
13 h 05 min
